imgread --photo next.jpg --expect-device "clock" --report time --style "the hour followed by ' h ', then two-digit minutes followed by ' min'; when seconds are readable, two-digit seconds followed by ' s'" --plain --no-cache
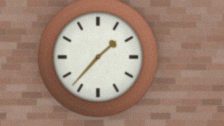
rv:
1 h 37 min
